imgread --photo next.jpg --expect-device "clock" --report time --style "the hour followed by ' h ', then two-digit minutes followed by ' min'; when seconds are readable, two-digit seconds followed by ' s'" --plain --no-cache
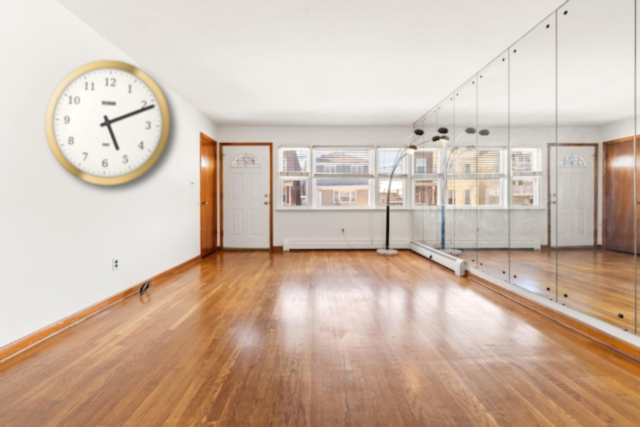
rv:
5 h 11 min
